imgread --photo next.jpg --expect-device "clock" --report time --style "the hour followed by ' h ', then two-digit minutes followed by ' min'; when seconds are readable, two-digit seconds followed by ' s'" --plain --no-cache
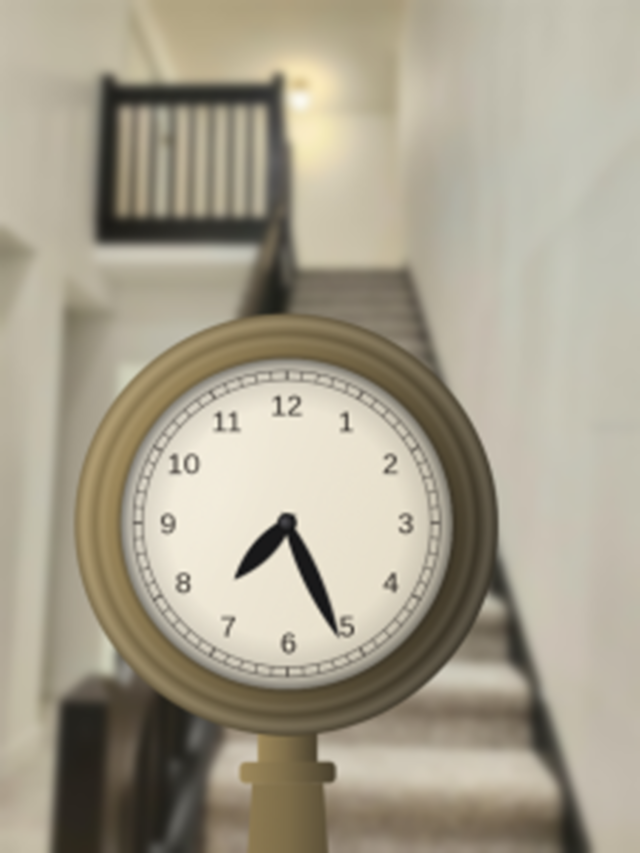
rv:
7 h 26 min
